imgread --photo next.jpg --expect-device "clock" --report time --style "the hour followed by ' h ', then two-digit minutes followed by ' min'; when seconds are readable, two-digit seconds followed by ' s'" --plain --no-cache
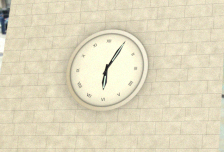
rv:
6 h 05 min
